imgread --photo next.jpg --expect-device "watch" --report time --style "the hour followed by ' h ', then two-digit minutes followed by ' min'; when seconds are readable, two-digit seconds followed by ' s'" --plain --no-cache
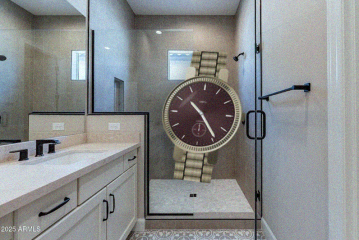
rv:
10 h 24 min
